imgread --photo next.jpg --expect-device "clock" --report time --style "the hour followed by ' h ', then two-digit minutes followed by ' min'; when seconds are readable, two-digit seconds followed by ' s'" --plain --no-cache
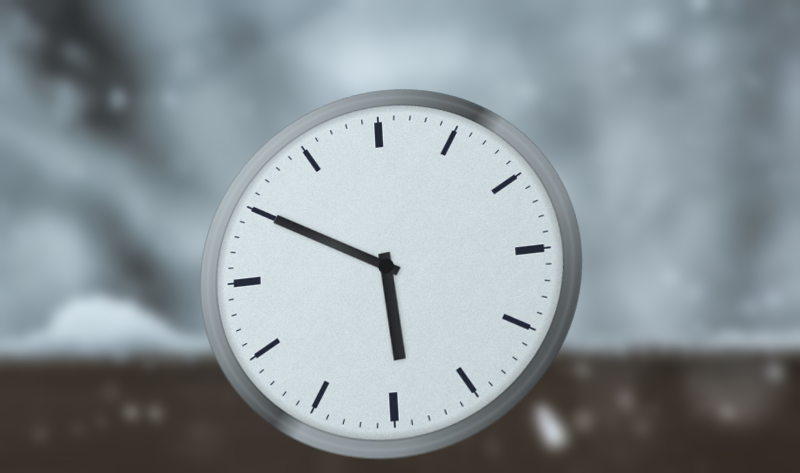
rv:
5 h 50 min
